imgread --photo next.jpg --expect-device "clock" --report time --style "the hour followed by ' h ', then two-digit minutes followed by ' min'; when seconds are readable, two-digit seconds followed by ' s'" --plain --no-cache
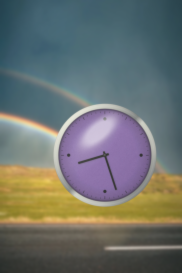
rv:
8 h 27 min
